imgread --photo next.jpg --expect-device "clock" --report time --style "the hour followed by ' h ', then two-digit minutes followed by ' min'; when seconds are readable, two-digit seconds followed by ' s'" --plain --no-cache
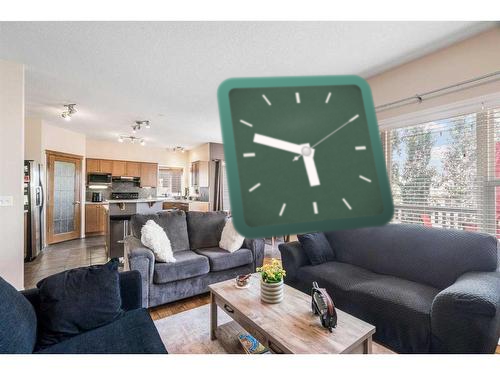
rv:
5 h 48 min 10 s
